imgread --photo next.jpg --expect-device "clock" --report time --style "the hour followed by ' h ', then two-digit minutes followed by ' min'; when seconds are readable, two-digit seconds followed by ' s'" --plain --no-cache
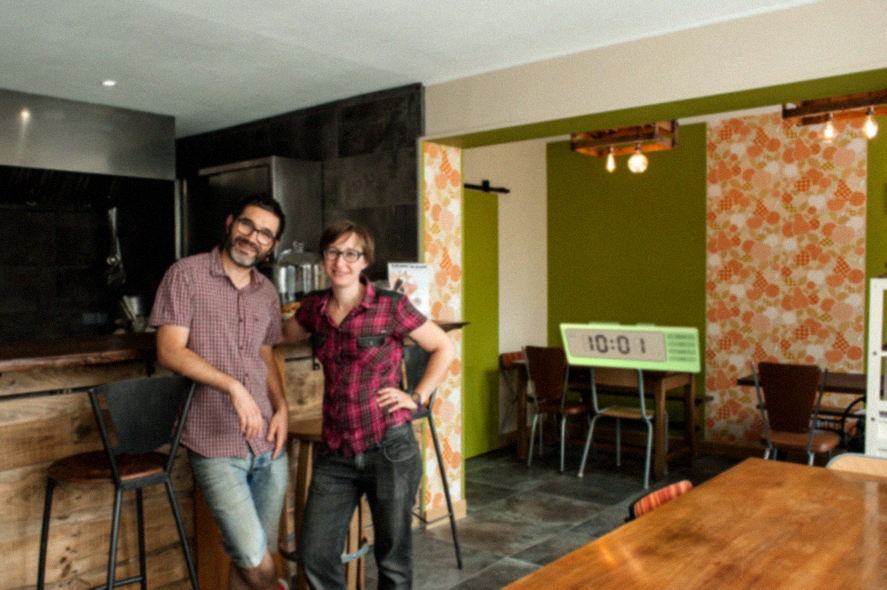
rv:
10 h 01 min
